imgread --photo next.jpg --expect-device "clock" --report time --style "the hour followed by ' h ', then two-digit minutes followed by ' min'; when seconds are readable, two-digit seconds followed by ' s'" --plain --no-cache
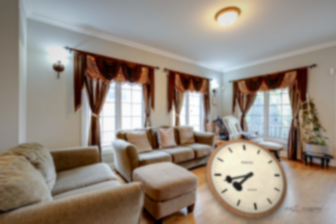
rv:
7 h 43 min
